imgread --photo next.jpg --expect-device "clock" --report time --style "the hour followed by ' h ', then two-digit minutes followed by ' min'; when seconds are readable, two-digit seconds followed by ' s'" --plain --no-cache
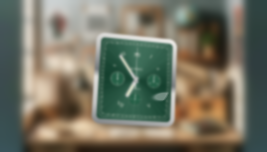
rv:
6 h 54 min
